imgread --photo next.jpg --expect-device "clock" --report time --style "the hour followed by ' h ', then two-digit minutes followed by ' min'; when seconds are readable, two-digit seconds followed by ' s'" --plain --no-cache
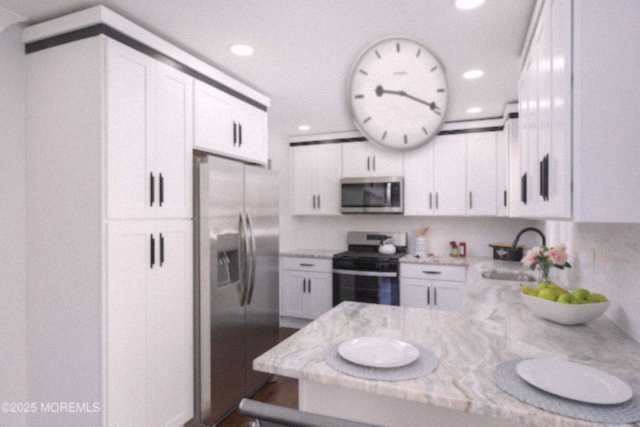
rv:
9 h 19 min
